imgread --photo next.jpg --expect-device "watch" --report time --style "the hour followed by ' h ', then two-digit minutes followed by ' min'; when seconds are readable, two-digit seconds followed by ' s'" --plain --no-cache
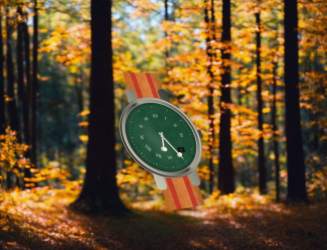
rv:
6 h 25 min
